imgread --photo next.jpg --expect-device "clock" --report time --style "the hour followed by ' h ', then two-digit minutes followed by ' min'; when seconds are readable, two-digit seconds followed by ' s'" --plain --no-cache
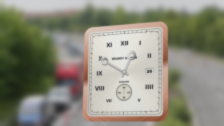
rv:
12 h 50 min
